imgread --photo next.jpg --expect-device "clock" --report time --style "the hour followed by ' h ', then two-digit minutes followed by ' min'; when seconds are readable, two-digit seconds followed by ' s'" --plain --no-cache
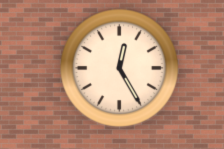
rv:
12 h 25 min
